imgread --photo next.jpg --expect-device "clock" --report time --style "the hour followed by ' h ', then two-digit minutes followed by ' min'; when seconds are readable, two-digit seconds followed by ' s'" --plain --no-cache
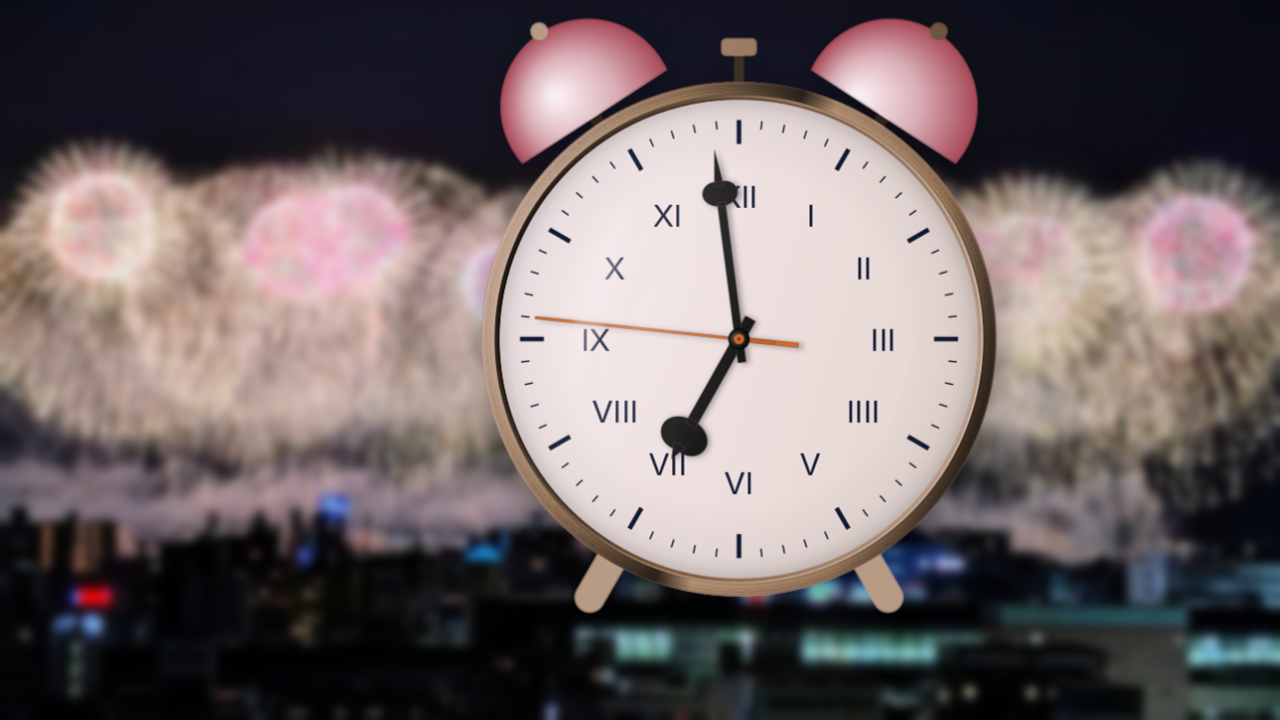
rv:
6 h 58 min 46 s
